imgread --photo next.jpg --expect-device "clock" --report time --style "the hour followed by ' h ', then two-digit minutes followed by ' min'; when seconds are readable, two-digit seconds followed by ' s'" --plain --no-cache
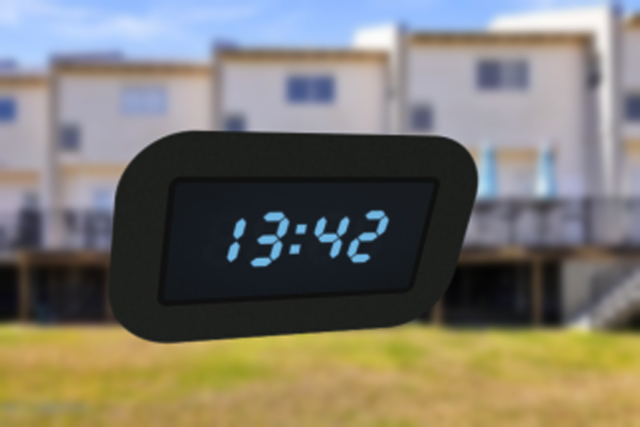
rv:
13 h 42 min
